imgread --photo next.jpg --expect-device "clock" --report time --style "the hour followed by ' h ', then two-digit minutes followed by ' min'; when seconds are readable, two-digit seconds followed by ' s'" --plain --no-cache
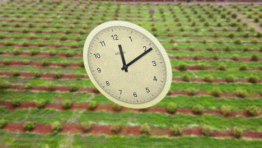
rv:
12 h 11 min
